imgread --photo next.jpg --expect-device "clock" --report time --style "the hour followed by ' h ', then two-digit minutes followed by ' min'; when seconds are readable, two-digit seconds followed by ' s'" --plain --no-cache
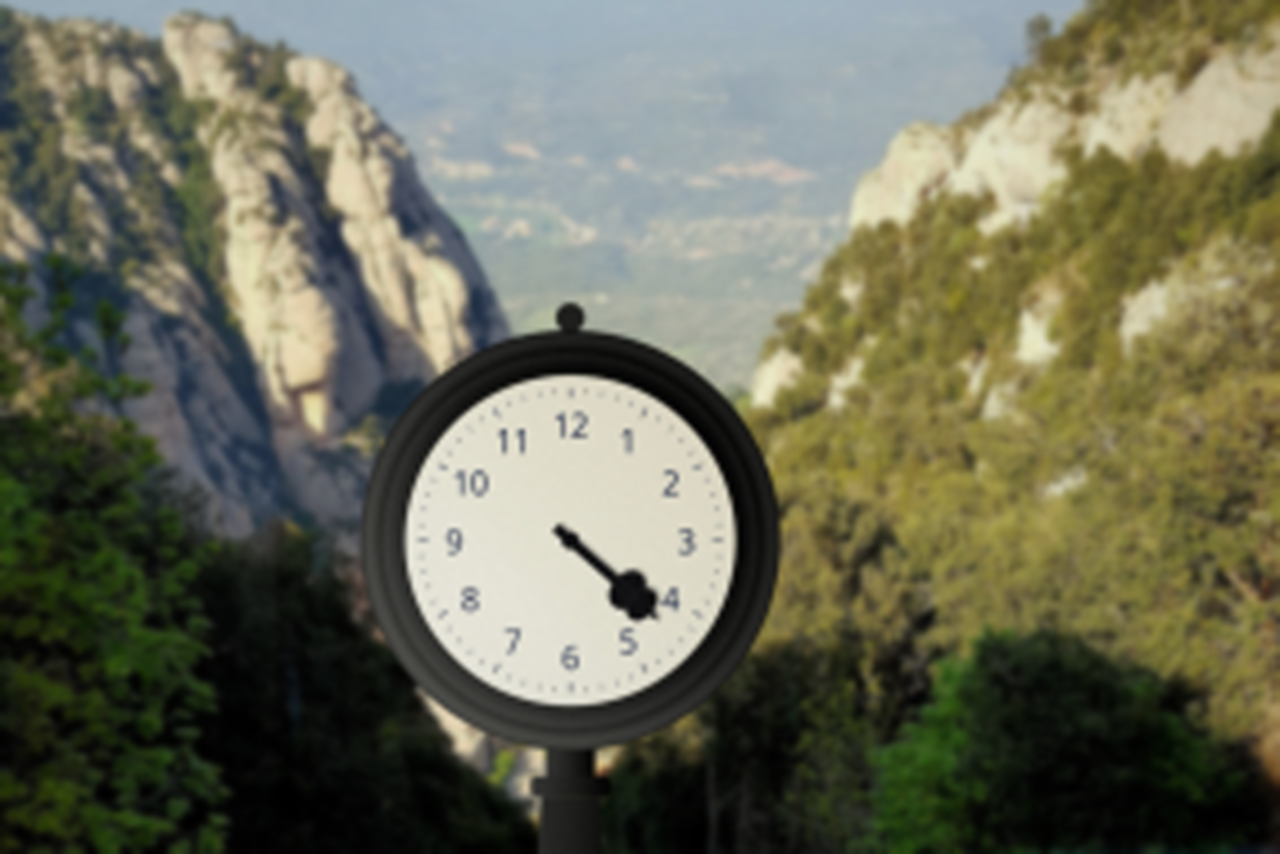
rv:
4 h 22 min
